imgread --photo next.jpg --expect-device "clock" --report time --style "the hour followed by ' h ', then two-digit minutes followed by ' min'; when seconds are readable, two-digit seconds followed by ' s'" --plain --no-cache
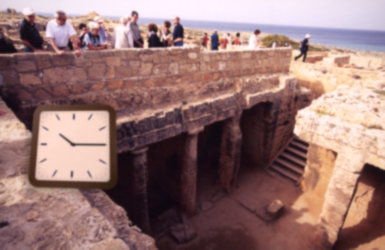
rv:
10 h 15 min
